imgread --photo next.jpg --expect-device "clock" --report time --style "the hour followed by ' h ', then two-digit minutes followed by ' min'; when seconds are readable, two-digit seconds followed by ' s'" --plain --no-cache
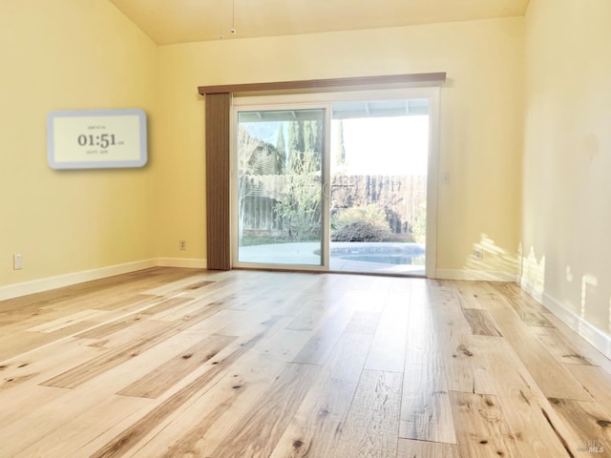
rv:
1 h 51 min
